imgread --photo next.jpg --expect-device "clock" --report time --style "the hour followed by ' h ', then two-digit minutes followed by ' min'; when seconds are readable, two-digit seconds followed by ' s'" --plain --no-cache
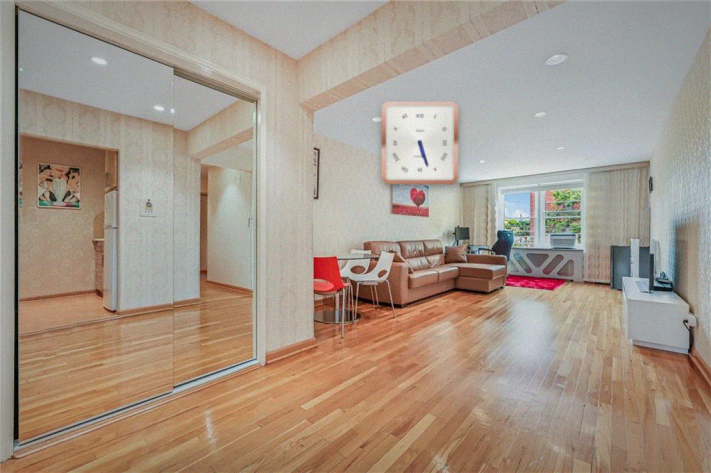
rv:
5 h 27 min
